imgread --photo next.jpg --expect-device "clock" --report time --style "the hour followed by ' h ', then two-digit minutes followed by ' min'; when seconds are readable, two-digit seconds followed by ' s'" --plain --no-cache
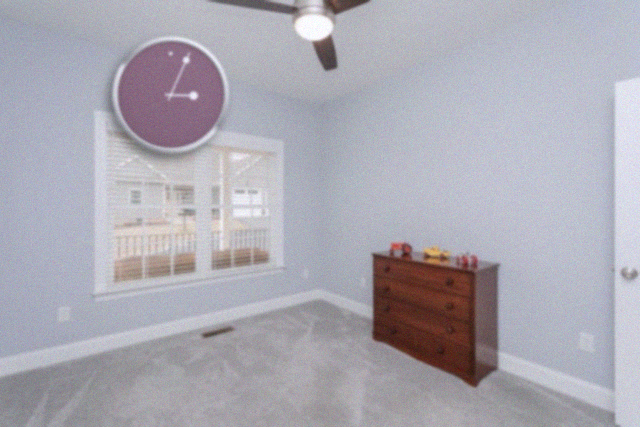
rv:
3 h 04 min
